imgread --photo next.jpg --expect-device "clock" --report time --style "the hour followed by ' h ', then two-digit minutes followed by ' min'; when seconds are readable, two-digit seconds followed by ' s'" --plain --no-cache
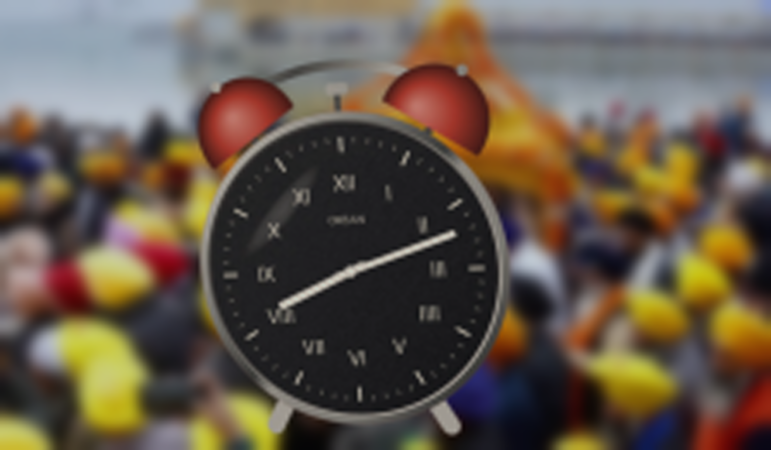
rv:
8 h 12 min
